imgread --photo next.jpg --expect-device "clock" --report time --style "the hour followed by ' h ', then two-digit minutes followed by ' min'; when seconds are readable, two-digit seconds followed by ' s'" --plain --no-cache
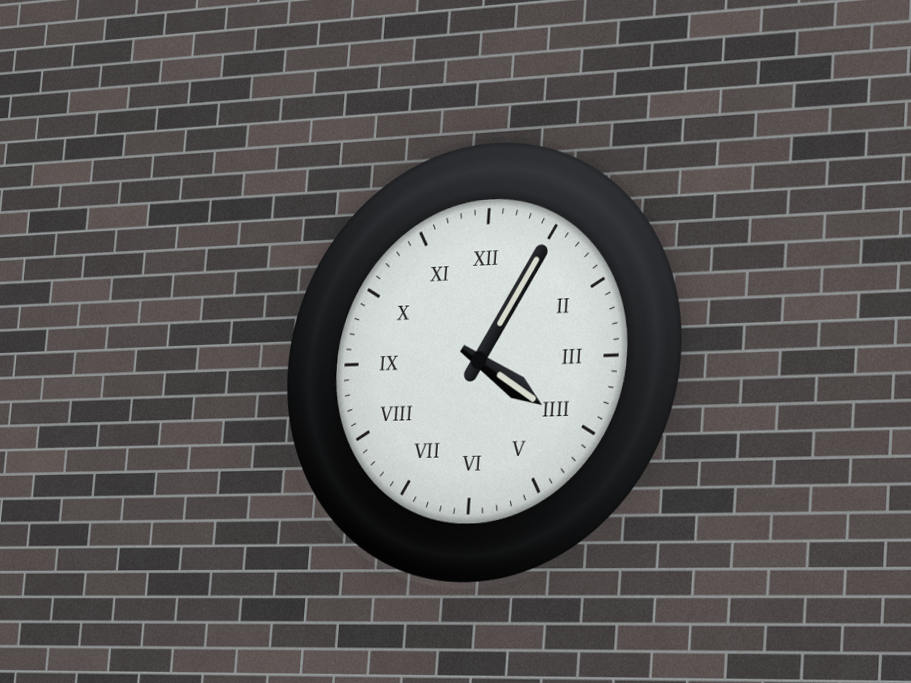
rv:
4 h 05 min
